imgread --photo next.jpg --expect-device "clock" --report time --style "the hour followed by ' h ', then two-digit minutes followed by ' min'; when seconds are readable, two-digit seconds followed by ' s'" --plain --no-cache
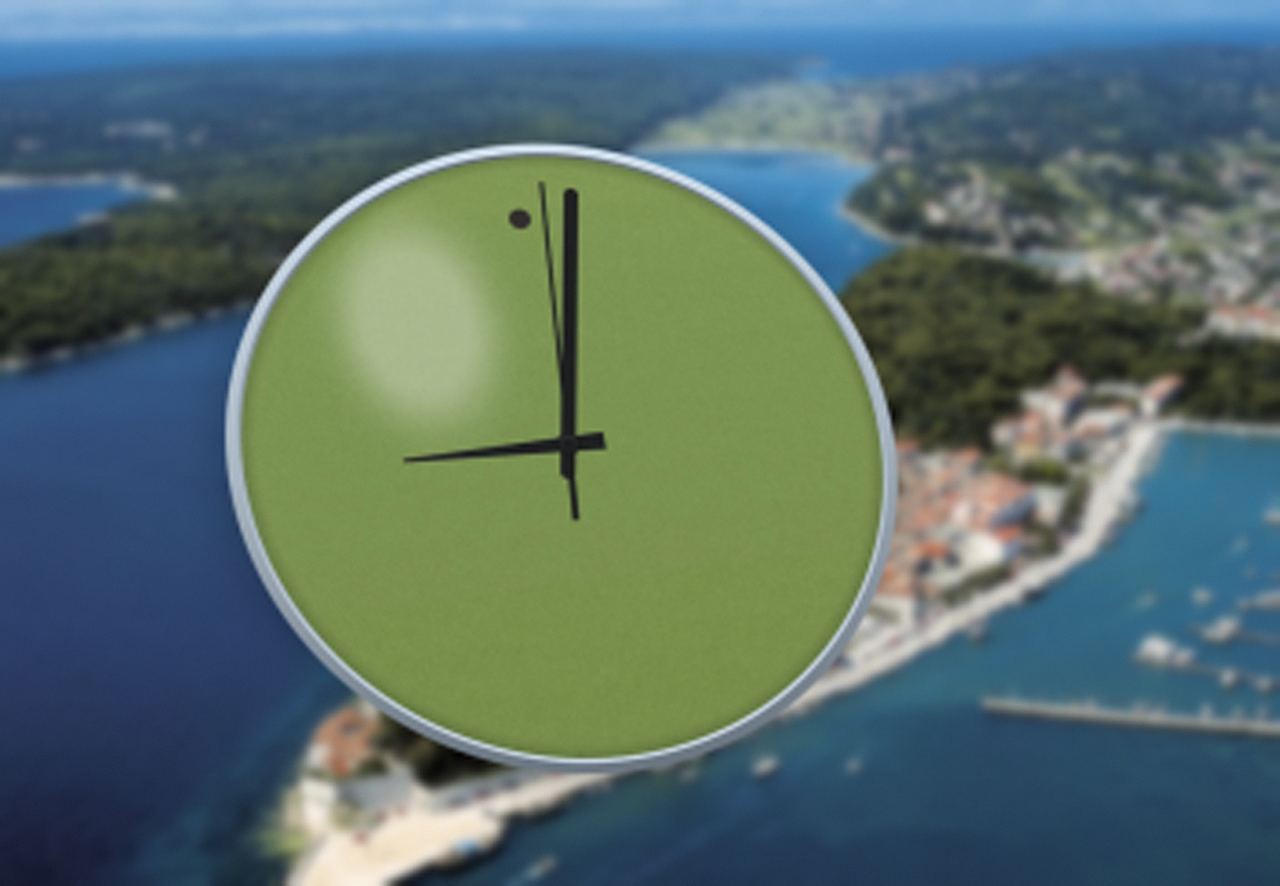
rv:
9 h 02 min 01 s
